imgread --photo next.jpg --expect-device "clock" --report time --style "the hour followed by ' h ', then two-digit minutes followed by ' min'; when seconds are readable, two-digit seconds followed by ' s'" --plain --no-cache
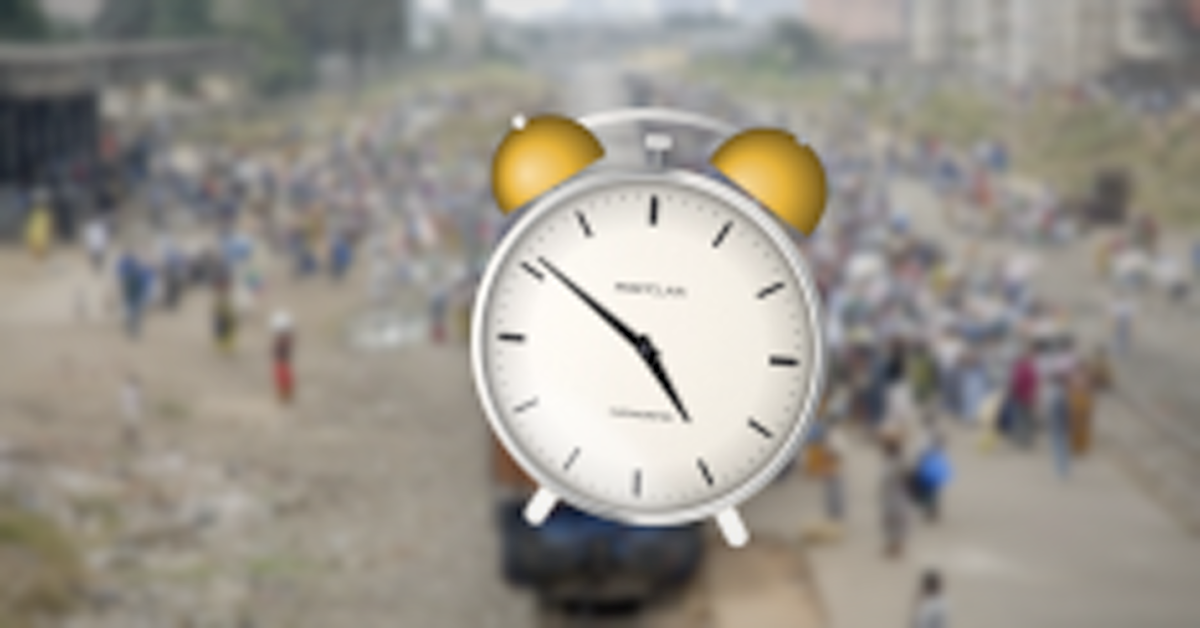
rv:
4 h 51 min
